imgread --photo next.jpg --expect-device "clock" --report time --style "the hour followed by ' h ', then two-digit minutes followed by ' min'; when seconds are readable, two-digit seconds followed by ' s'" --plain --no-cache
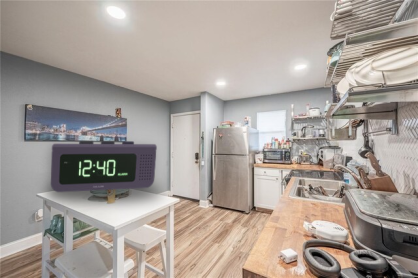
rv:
12 h 40 min
